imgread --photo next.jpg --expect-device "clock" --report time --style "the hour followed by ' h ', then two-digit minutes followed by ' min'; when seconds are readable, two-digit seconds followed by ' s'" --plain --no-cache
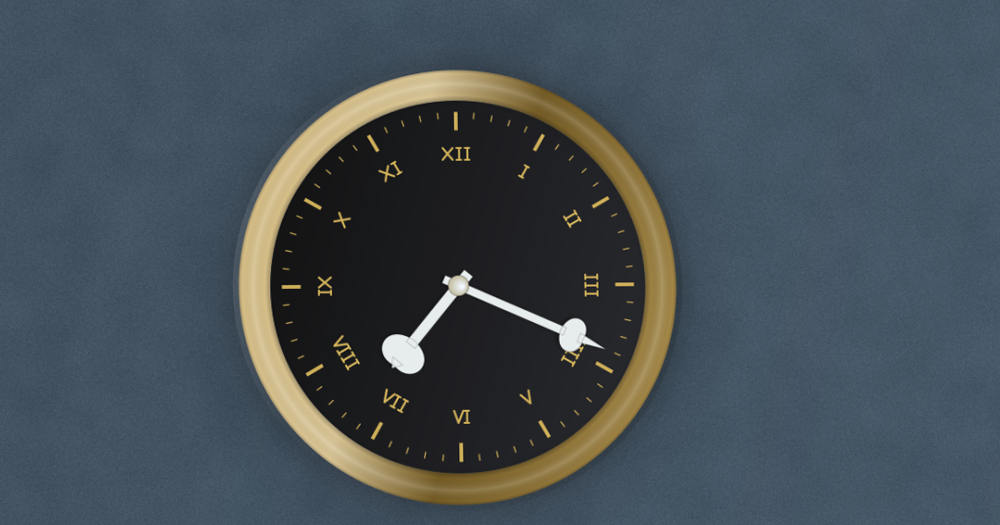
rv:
7 h 19 min
